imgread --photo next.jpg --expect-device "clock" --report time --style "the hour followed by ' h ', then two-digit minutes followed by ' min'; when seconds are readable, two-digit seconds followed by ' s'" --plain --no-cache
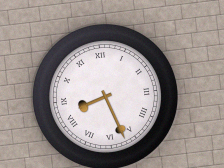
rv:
8 h 27 min
